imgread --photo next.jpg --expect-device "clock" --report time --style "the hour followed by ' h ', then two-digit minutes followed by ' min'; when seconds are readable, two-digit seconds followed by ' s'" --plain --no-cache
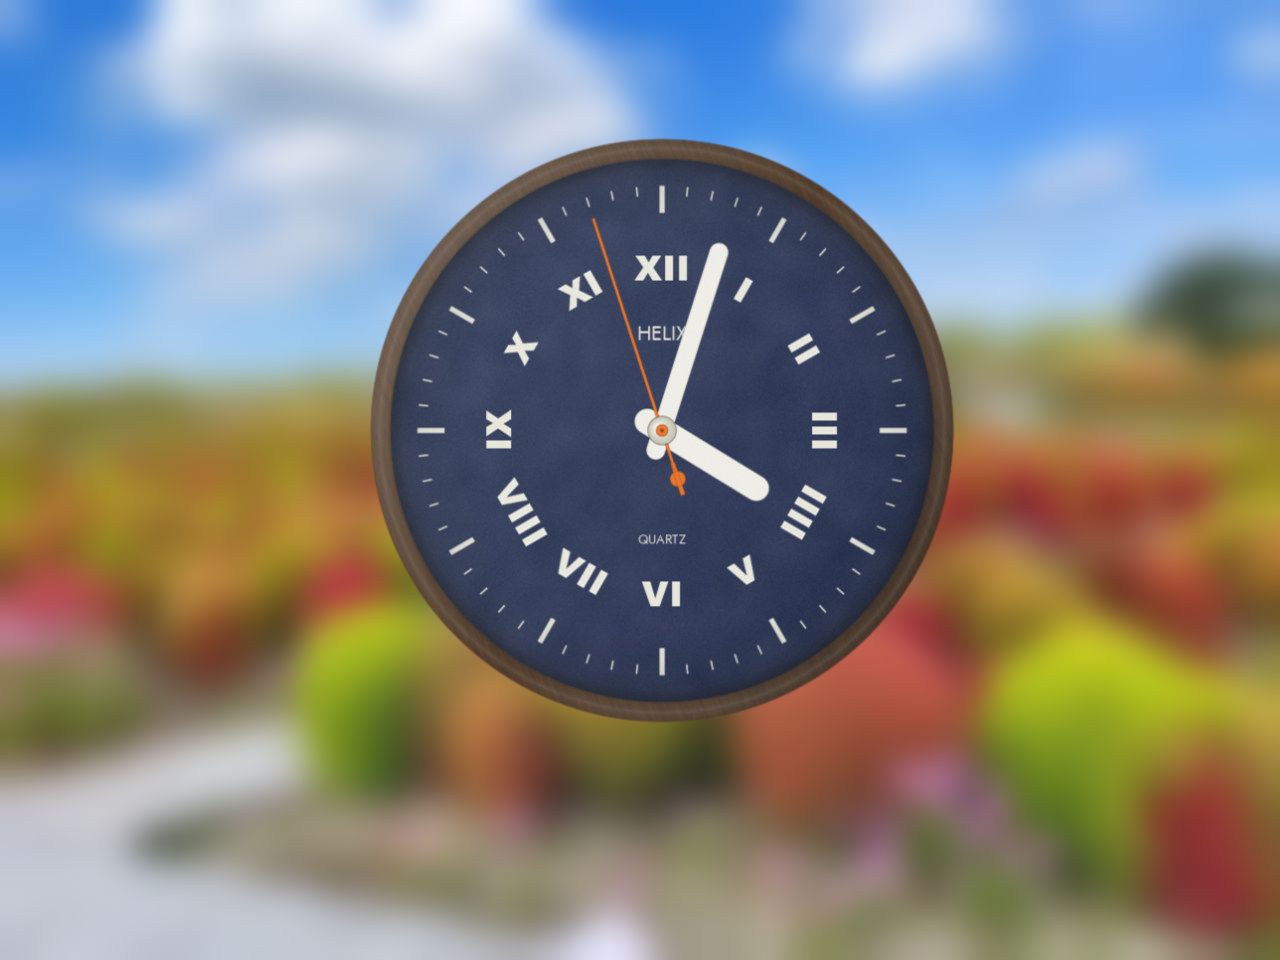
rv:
4 h 02 min 57 s
